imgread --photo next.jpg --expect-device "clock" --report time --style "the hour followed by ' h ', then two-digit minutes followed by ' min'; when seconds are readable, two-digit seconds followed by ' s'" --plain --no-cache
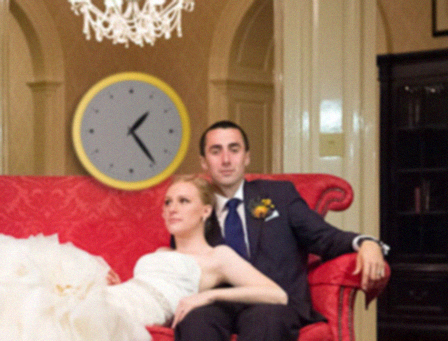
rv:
1 h 24 min
